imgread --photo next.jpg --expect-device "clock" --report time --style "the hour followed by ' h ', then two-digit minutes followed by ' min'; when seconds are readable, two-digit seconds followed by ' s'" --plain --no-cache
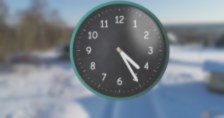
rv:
4 h 25 min
